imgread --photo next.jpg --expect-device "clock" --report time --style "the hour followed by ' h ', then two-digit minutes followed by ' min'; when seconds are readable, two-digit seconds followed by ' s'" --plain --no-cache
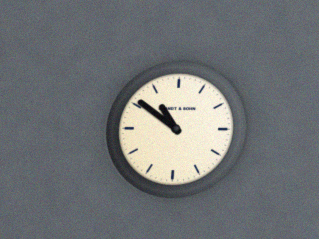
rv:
10 h 51 min
